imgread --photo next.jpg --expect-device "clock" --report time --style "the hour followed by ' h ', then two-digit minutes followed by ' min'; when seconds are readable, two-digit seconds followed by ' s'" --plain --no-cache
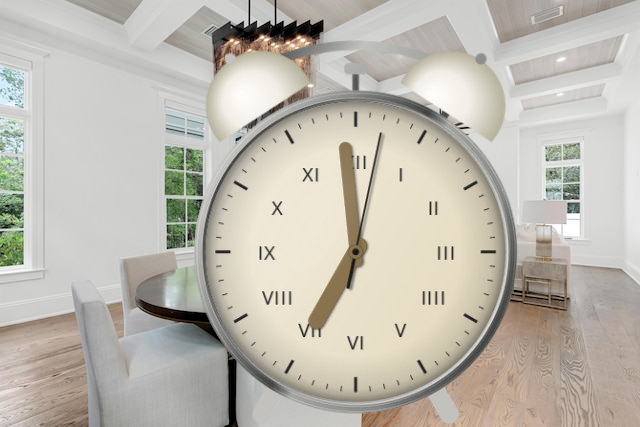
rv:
6 h 59 min 02 s
